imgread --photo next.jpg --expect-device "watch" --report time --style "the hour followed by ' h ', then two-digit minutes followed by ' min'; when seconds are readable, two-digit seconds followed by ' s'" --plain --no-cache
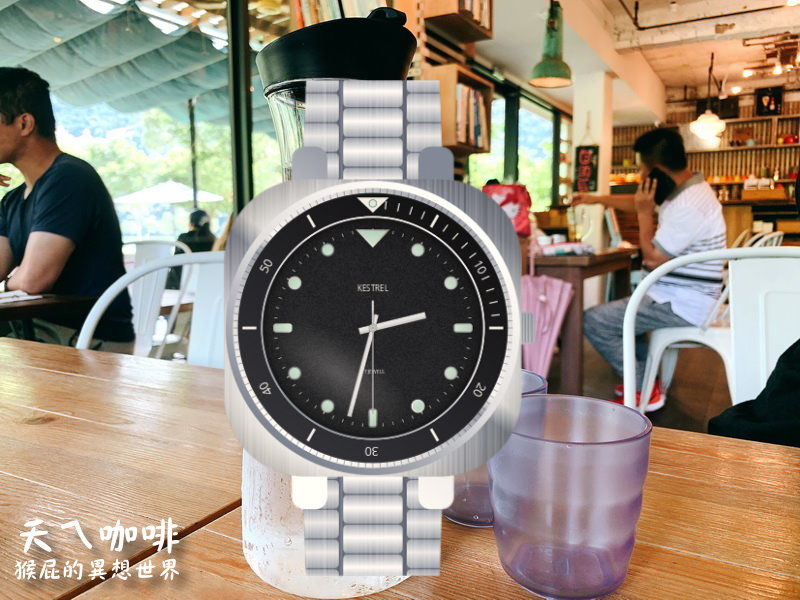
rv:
2 h 32 min 30 s
